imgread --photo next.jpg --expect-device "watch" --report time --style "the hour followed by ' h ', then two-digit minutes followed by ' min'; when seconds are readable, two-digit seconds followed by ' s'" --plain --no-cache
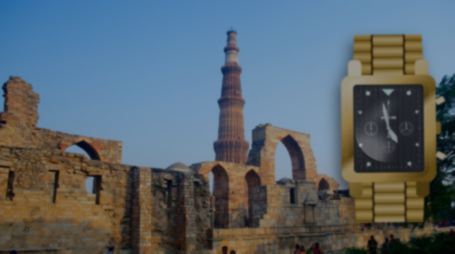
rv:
4 h 58 min
